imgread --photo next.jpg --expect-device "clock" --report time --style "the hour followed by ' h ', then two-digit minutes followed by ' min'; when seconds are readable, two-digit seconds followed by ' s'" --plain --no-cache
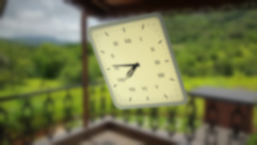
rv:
7 h 46 min
